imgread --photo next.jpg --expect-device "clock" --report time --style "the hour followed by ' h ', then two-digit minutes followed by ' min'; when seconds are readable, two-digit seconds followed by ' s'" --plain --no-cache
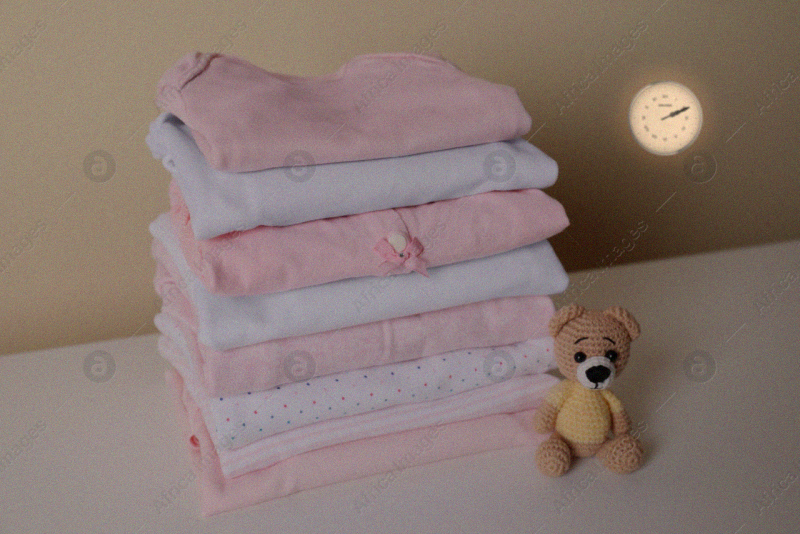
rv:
2 h 11 min
